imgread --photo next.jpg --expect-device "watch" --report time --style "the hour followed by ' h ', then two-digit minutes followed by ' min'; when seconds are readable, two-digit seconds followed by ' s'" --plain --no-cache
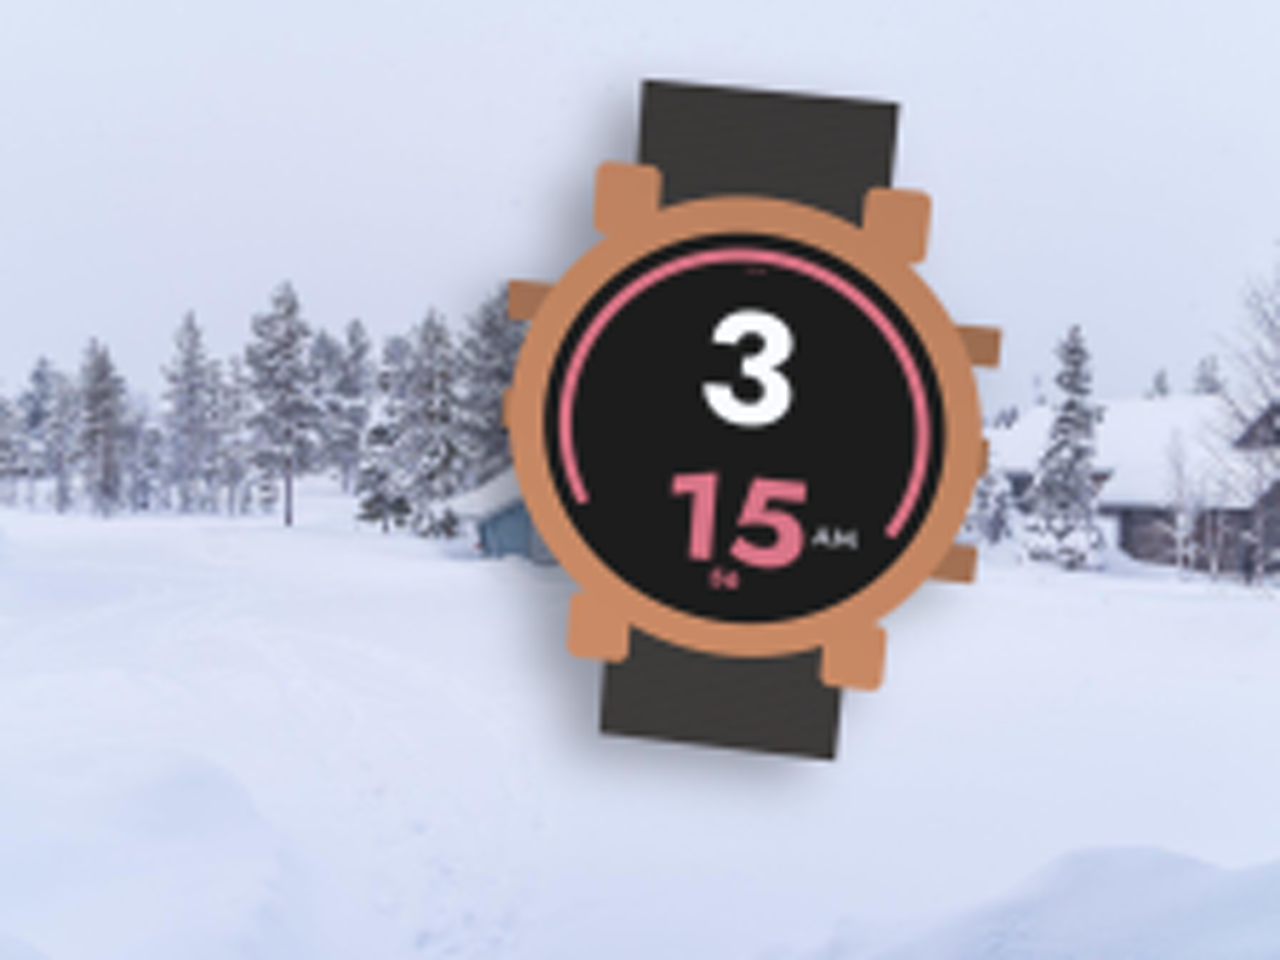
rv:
3 h 15 min
